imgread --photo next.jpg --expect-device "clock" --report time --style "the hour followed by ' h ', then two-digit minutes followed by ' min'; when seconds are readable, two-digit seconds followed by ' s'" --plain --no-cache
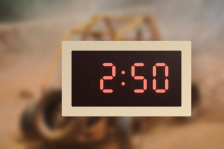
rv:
2 h 50 min
